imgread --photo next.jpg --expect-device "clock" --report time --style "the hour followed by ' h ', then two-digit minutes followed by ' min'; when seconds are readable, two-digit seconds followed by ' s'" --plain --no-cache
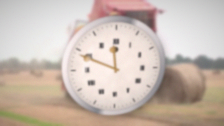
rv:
11 h 49 min
